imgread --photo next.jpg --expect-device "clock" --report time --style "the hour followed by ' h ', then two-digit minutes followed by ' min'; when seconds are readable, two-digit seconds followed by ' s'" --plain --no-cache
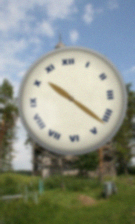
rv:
10 h 22 min
